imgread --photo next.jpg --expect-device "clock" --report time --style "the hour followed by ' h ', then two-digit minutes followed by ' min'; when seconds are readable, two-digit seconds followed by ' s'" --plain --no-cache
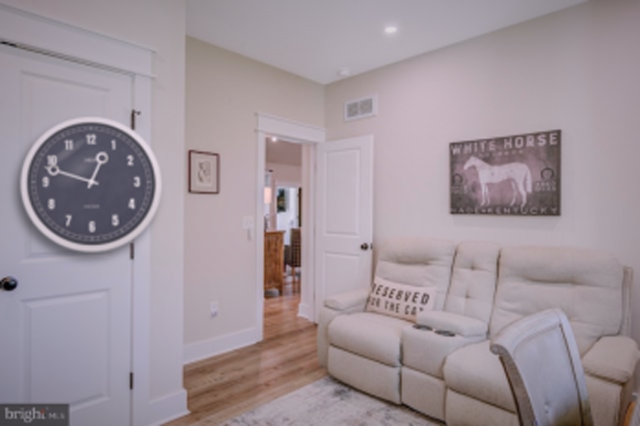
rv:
12 h 48 min
